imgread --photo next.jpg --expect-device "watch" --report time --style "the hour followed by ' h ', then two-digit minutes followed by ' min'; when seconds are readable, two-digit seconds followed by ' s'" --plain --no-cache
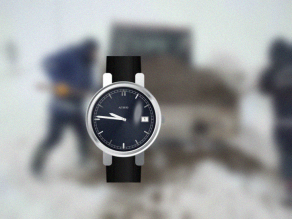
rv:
9 h 46 min
